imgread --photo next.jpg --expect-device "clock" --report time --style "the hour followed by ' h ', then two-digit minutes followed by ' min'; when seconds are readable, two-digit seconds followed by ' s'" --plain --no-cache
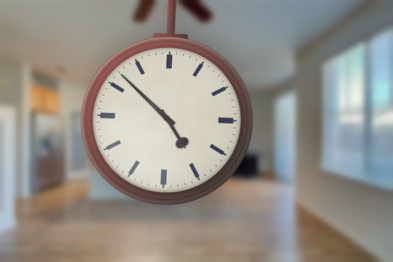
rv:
4 h 52 min
